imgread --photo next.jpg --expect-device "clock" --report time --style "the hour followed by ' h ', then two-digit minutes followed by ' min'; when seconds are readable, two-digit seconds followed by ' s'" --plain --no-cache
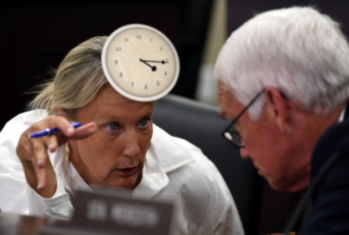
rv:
4 h 16 min
